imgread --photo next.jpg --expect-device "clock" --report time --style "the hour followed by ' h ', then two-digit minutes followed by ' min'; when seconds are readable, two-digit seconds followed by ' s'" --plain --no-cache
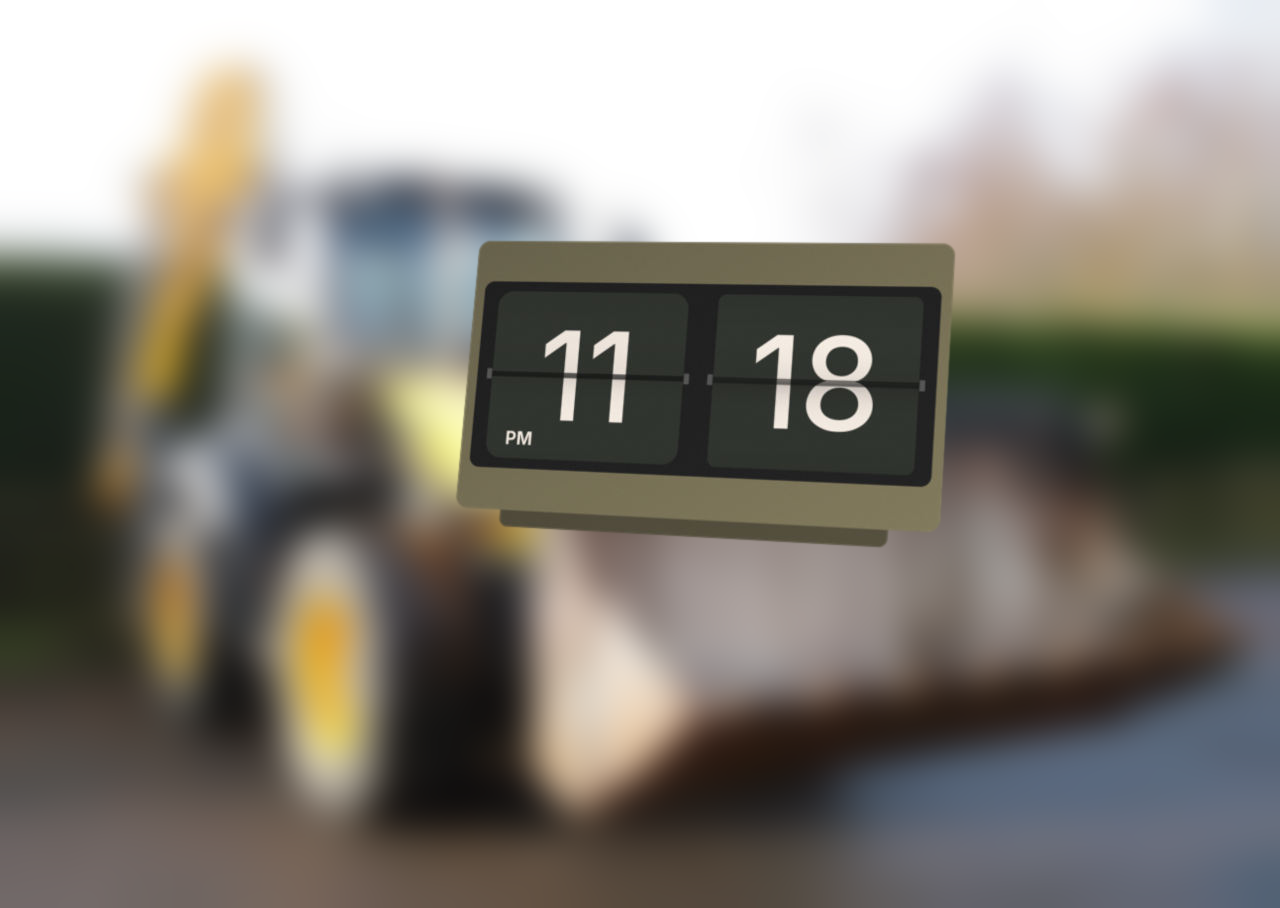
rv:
11 h 18 min
